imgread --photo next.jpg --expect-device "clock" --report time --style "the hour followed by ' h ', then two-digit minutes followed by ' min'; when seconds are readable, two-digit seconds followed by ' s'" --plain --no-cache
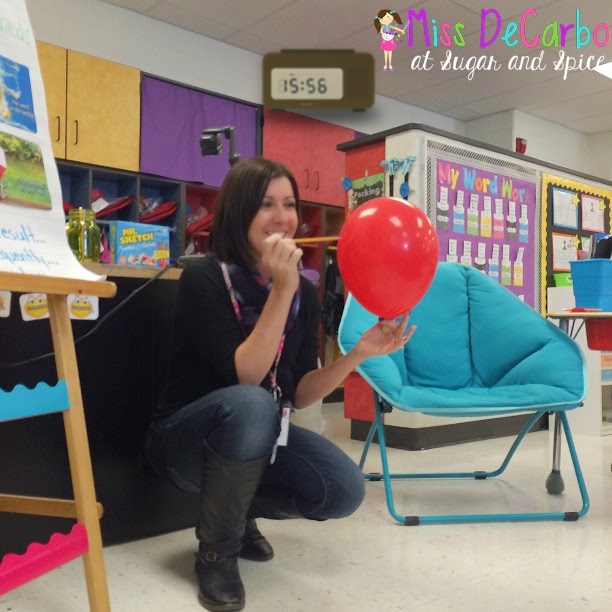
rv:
15 h 56 min
